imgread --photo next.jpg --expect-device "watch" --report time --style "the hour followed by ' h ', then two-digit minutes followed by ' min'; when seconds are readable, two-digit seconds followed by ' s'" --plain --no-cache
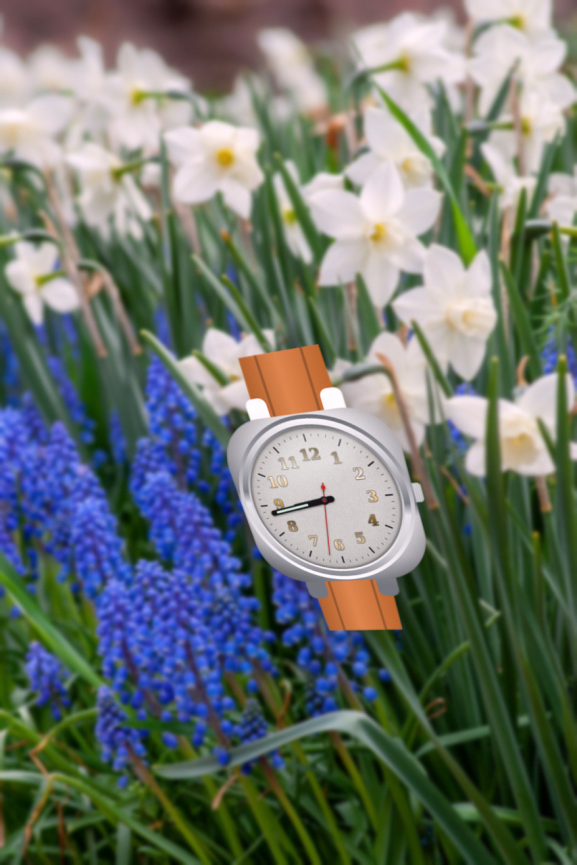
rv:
8 h 43 min 32 s
